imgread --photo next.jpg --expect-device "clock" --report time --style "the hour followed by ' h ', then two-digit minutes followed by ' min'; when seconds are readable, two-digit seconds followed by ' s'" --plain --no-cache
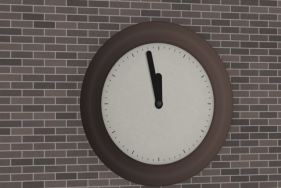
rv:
11 h 58 min
